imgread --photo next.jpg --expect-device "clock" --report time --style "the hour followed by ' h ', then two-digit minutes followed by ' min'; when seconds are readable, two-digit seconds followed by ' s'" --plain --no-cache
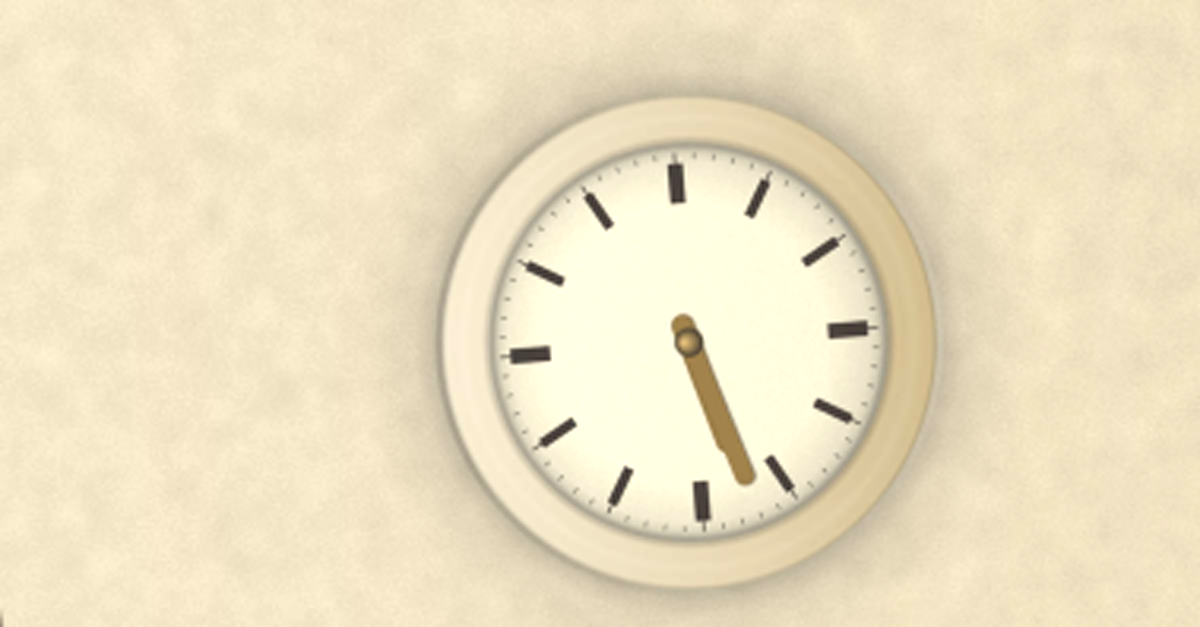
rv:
5 h 27 min
